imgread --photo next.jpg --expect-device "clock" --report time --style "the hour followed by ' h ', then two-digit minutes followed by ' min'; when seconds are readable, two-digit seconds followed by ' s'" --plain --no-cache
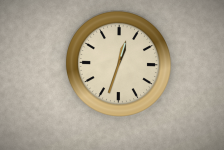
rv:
12 h 33 min
